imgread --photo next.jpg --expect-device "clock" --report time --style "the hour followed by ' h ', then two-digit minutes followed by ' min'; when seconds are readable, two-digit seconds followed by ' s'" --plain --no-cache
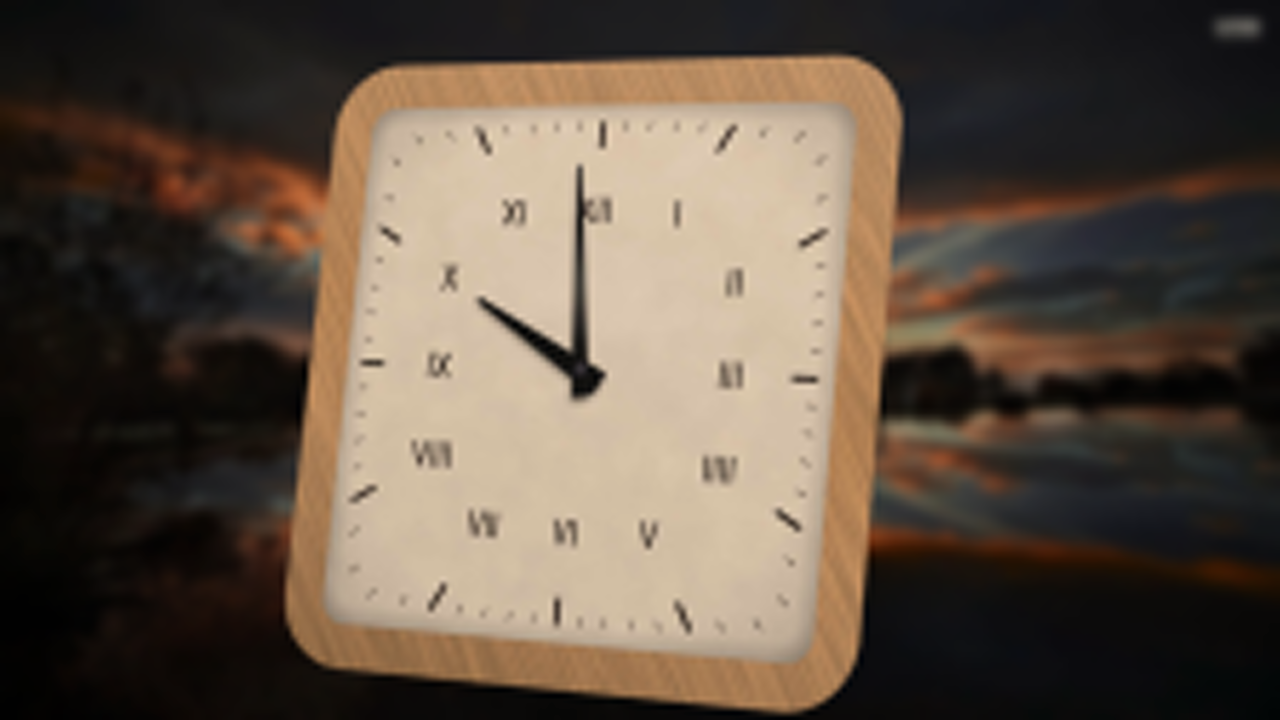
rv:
9 h 59 min
